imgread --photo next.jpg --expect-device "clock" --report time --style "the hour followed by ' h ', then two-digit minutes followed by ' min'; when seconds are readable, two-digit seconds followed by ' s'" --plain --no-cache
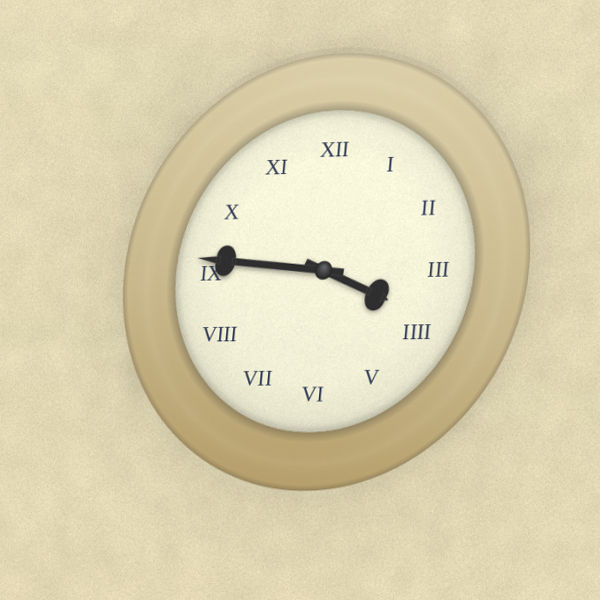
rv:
3 h 46 min
